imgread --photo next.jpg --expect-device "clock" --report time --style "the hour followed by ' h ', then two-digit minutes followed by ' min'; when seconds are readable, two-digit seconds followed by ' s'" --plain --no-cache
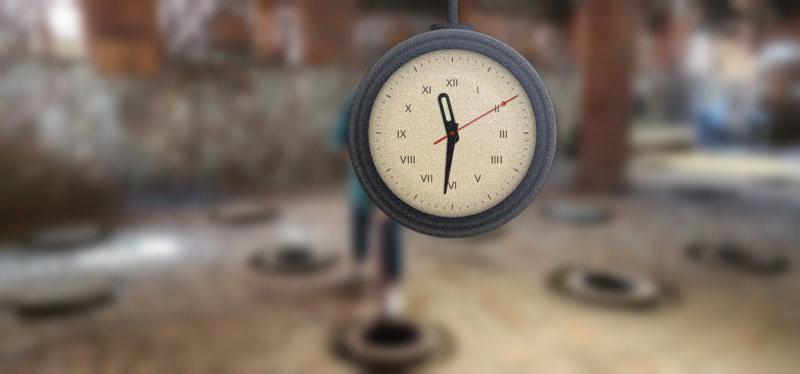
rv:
11 h 31 min 10 s
